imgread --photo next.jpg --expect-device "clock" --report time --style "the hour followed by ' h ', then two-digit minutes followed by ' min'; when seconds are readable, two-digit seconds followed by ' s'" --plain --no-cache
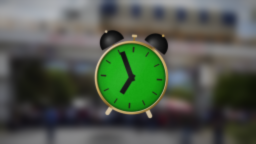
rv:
6 h 56 min
